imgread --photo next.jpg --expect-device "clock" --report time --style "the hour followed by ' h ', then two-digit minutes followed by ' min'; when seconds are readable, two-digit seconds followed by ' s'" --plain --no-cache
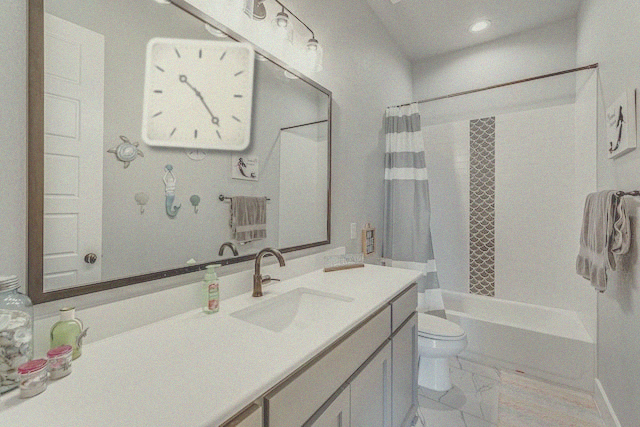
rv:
10 h 24 min
